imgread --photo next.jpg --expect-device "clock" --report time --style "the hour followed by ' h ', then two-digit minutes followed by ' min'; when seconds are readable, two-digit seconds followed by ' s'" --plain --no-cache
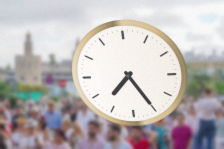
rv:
7 h 25 min
